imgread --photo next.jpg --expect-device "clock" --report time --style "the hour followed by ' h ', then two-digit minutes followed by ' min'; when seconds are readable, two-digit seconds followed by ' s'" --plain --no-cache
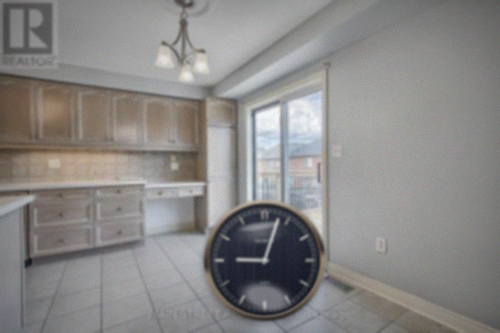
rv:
9 h 03 min
